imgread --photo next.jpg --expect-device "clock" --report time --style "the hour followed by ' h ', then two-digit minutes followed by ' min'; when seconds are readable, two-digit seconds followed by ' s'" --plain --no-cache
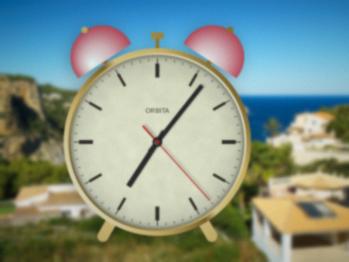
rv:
7 h 06 min 23 s
